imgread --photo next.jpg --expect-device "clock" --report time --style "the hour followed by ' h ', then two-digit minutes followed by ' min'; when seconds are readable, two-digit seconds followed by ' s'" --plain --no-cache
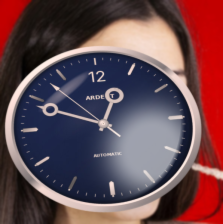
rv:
12 h 48 min 53 s
